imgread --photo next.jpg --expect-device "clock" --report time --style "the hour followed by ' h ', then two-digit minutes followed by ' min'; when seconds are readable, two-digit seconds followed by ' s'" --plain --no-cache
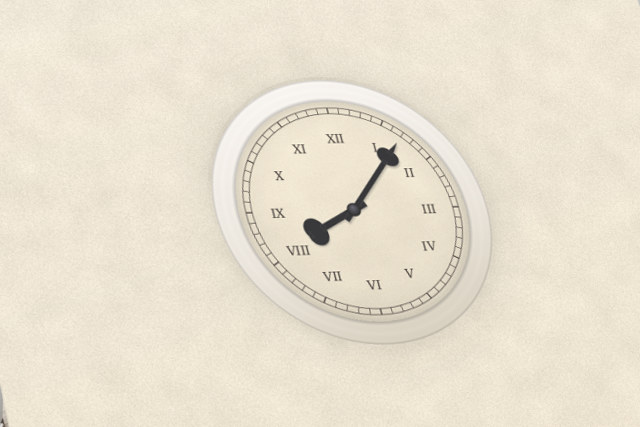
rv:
8 h 07 min
